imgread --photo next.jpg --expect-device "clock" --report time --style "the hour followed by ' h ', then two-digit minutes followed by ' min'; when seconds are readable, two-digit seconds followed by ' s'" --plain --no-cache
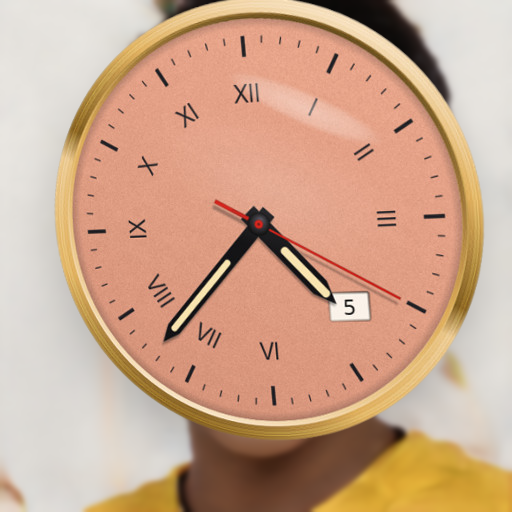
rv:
4 h 37 min 20 s
